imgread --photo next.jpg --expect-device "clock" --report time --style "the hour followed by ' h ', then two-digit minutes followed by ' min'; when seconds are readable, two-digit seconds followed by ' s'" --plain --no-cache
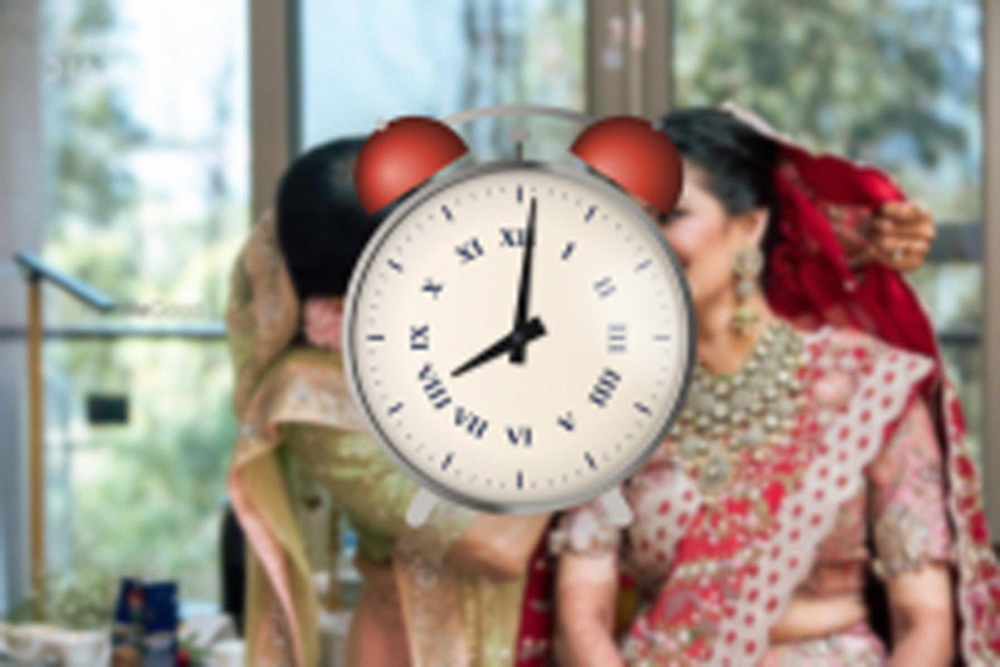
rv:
8 h 01 min
